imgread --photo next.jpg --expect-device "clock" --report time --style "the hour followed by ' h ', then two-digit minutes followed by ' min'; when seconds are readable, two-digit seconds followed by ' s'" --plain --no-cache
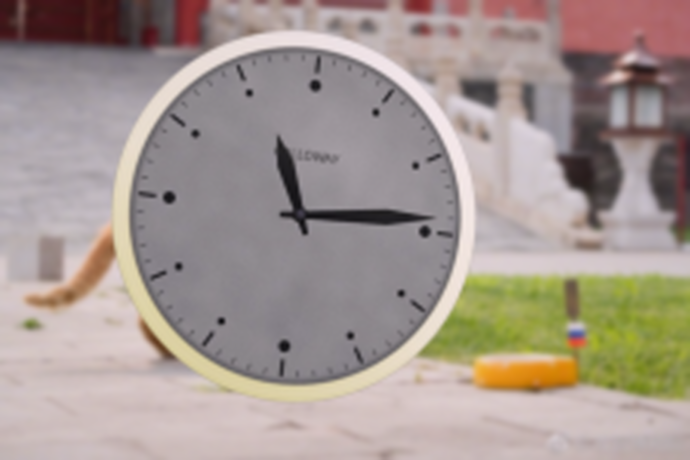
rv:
11 h 14 min
